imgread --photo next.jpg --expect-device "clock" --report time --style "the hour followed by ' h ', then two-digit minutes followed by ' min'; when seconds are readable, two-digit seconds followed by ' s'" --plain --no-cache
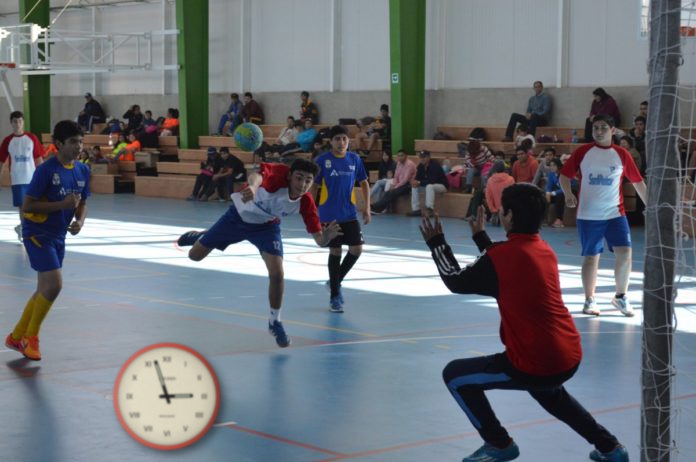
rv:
2 h 57 min
